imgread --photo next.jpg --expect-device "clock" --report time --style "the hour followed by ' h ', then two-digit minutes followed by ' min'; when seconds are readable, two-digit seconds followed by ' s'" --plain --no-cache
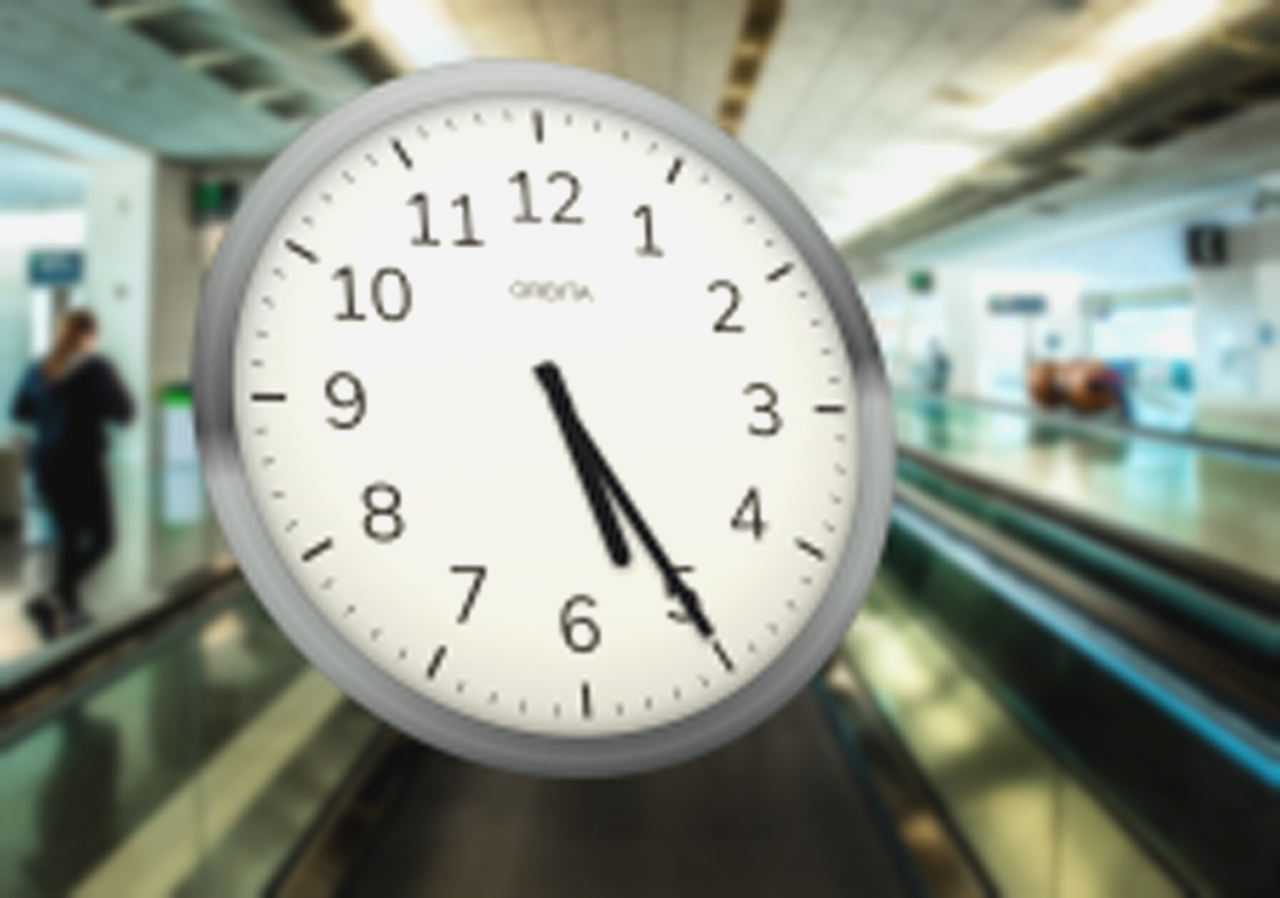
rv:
5 h 25 min
